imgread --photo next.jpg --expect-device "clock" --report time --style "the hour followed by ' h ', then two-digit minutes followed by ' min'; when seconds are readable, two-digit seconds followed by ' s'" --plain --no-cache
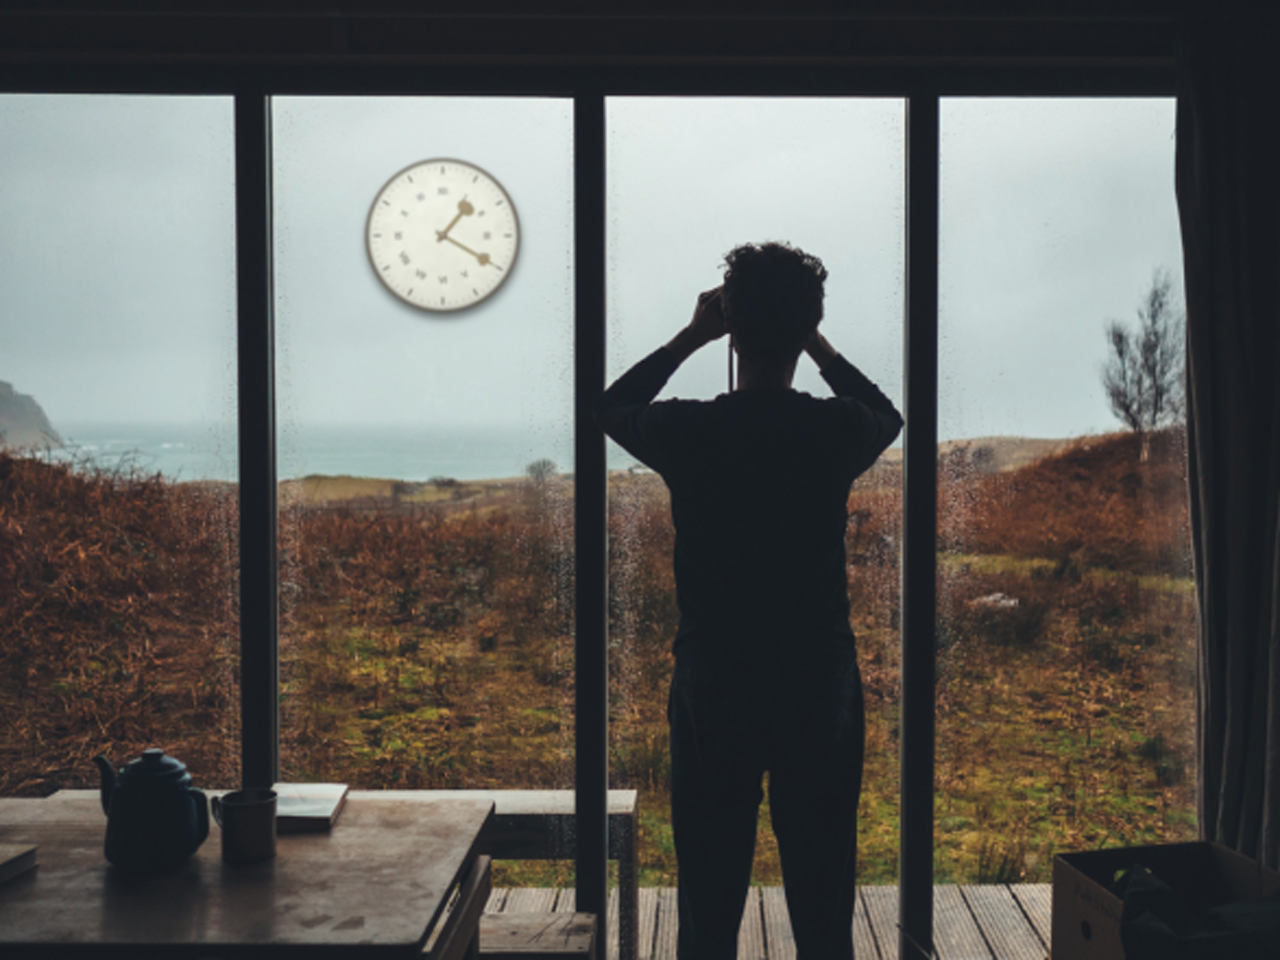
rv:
1 h 20 min
